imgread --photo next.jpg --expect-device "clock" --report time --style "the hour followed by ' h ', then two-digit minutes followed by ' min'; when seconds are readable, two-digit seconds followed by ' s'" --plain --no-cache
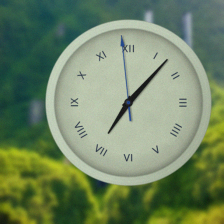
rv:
7 h 06 min 59 s
